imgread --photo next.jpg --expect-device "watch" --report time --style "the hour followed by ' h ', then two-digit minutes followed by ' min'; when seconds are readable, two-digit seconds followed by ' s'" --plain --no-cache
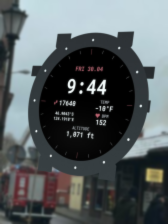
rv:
9 h 44 min
